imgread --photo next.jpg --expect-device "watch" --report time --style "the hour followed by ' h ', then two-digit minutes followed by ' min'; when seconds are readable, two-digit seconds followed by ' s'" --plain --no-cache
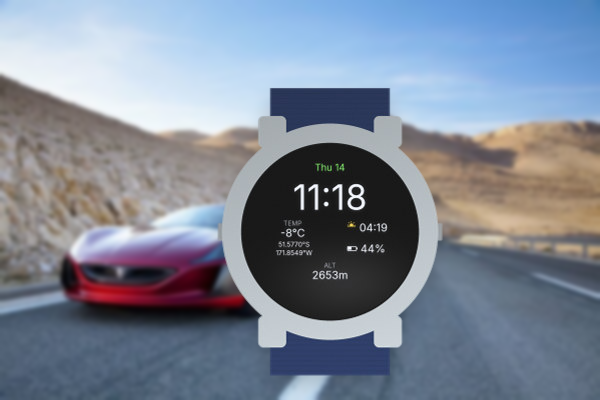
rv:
11 h 18 min
